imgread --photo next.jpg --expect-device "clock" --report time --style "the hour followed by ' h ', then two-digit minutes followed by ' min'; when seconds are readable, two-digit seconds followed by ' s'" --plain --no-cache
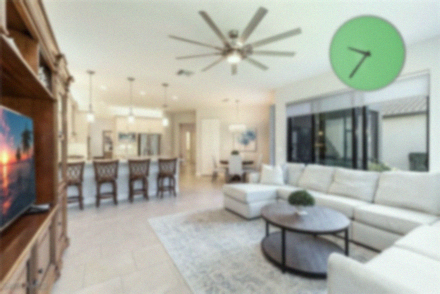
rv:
9 h 36 min
